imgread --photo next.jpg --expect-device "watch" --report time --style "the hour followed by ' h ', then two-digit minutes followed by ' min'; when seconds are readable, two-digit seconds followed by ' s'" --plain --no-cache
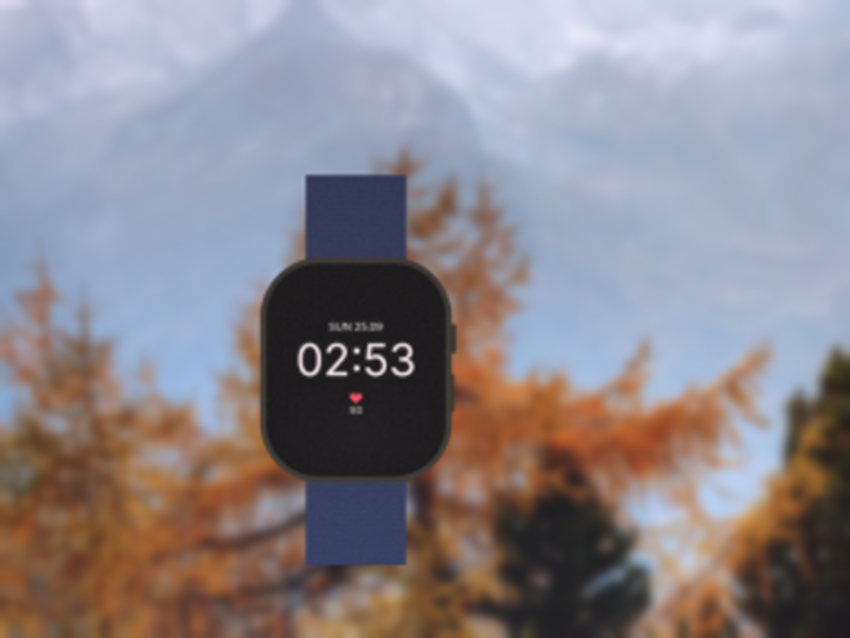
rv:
2 h 53 min
